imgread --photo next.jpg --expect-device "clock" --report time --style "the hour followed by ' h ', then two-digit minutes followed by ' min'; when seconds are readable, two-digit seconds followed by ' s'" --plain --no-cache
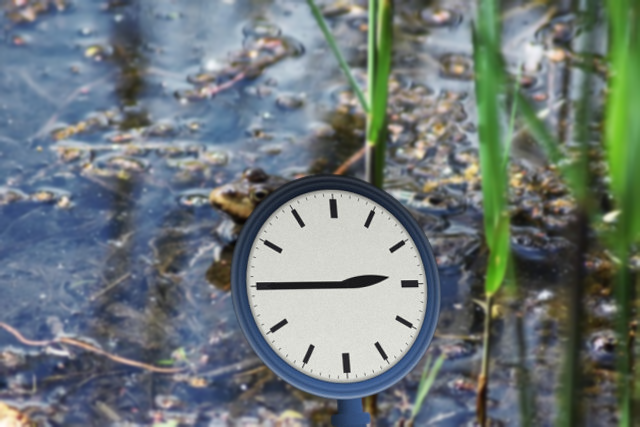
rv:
2 h 45 min
